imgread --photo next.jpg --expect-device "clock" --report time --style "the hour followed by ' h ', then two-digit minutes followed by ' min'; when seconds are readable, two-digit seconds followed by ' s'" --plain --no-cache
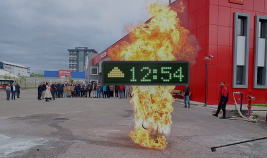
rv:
12 h 54 min
